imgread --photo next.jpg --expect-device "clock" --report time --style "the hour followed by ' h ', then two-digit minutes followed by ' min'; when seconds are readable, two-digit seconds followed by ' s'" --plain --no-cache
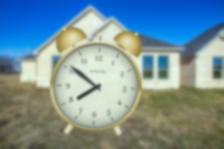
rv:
7 h 51 min
